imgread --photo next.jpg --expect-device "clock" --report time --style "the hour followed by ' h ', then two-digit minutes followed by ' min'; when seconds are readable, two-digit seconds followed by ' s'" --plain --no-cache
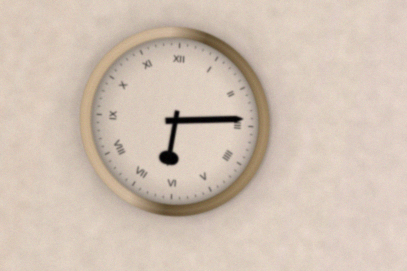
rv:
6 h 14 min
